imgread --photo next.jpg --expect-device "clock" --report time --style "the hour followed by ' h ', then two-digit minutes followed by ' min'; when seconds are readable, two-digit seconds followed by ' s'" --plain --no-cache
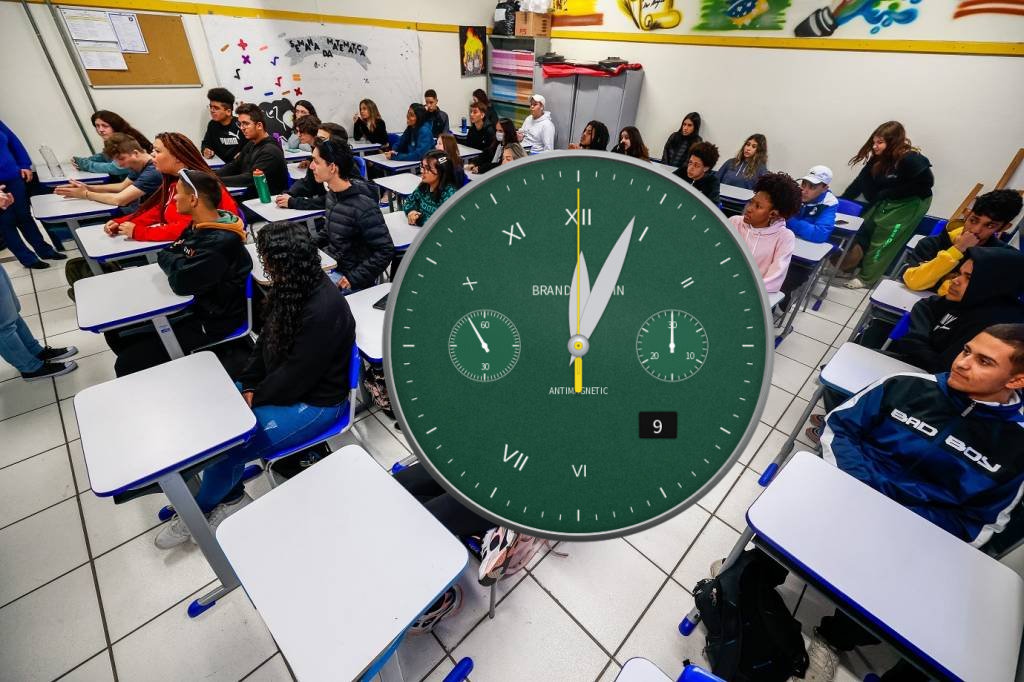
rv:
12 h 03 min 55 s
